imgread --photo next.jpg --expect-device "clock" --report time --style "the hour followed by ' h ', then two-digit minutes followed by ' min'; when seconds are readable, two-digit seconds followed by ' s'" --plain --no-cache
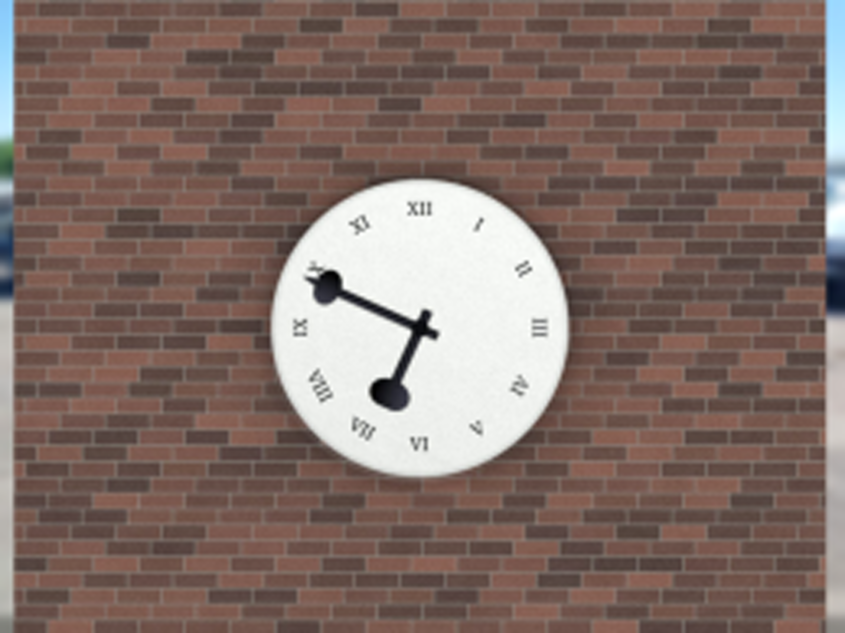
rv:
6 h 49 min
